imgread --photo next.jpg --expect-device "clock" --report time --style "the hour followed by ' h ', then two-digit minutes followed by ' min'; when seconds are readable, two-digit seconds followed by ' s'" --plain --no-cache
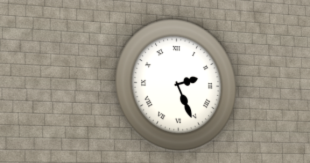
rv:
2 h 26 min
